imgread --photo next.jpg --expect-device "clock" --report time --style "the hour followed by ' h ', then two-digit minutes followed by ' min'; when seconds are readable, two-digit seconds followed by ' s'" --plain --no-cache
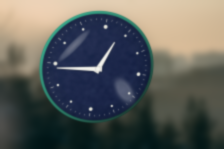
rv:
12 h 44 min
